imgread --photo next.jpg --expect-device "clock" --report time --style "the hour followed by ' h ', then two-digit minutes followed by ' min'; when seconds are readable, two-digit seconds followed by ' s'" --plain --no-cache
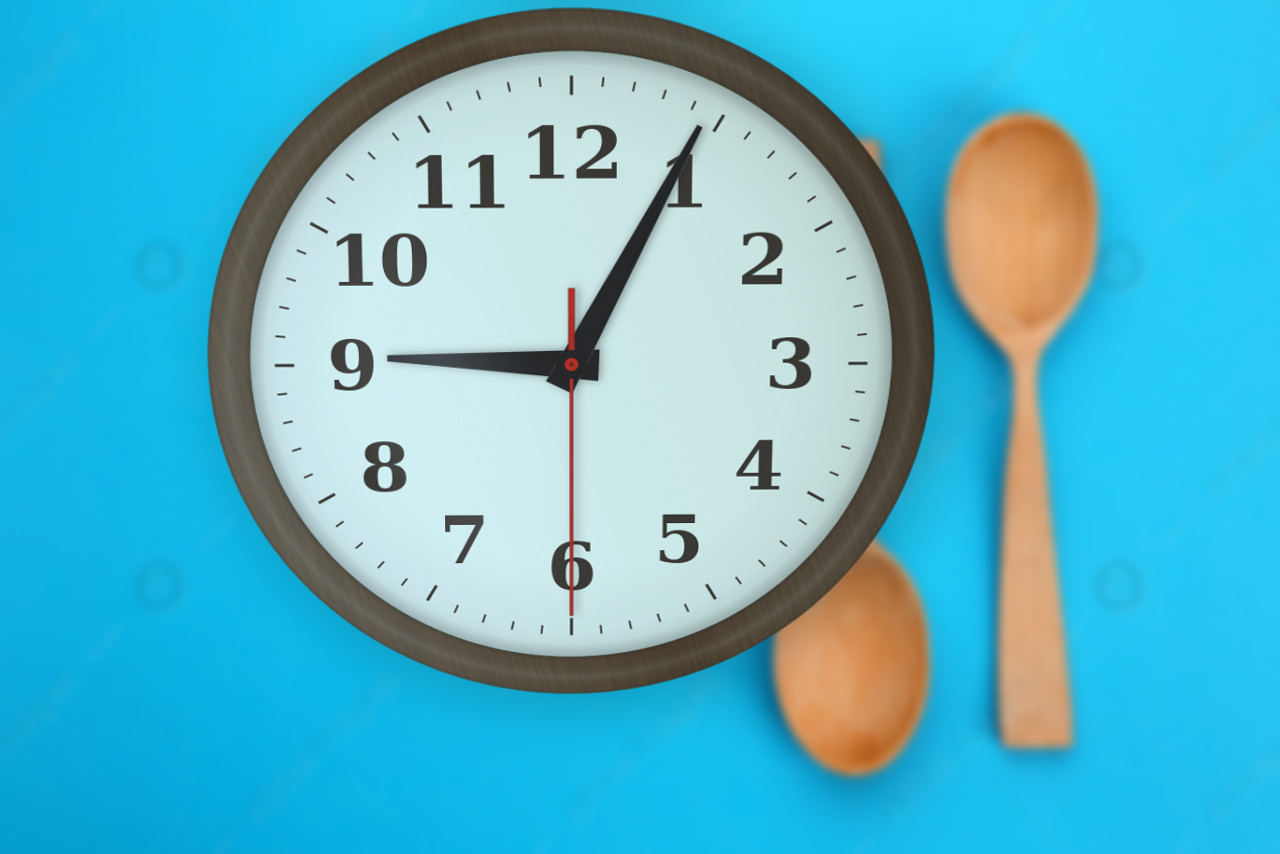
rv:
9 h 04 min 30 s
